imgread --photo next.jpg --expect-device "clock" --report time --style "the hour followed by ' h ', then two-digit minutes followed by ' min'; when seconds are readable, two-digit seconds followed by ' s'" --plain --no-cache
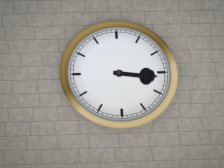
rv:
3 h 16 min
